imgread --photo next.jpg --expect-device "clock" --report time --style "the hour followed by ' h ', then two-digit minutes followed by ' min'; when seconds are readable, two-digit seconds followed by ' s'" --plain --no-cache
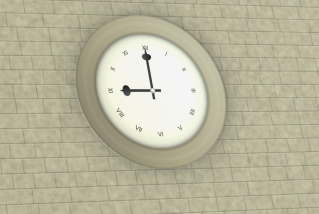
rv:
9 h 00 min
